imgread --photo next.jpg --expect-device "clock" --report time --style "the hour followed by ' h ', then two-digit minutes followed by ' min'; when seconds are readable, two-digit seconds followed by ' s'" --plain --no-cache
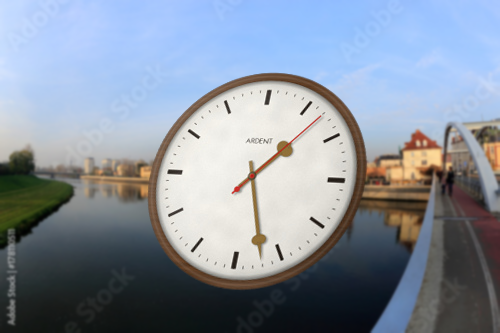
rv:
1 h 27 min 07 s
